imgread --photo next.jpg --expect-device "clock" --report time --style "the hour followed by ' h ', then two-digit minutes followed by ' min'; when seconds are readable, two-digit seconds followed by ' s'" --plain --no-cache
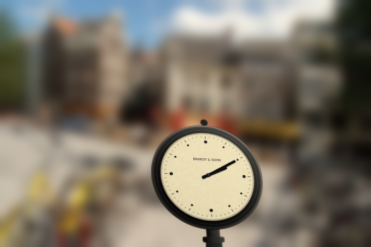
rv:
2 h 10 min
